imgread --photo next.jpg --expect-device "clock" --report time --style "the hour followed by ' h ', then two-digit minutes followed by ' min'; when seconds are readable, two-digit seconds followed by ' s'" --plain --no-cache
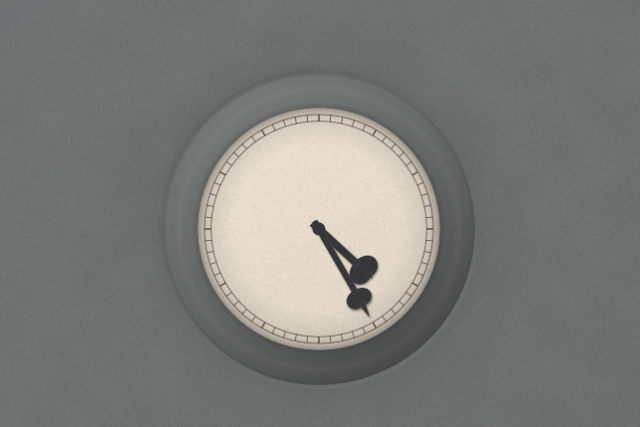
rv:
4 h 25 min
